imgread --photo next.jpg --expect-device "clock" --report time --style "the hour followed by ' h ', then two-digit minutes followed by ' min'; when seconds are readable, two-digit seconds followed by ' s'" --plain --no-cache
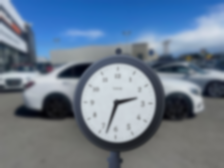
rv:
2 h 33 min
